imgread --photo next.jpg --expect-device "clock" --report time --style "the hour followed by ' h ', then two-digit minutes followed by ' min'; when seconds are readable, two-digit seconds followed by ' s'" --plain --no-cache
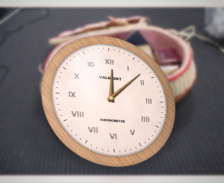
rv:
12 h 08 min
